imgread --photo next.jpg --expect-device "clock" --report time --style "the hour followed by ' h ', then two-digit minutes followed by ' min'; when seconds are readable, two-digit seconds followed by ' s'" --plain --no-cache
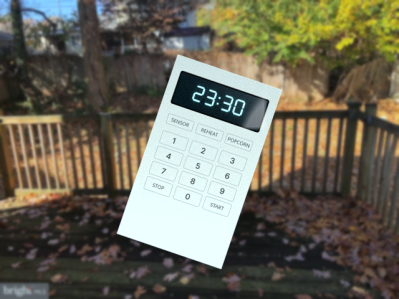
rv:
23 h 30 min
